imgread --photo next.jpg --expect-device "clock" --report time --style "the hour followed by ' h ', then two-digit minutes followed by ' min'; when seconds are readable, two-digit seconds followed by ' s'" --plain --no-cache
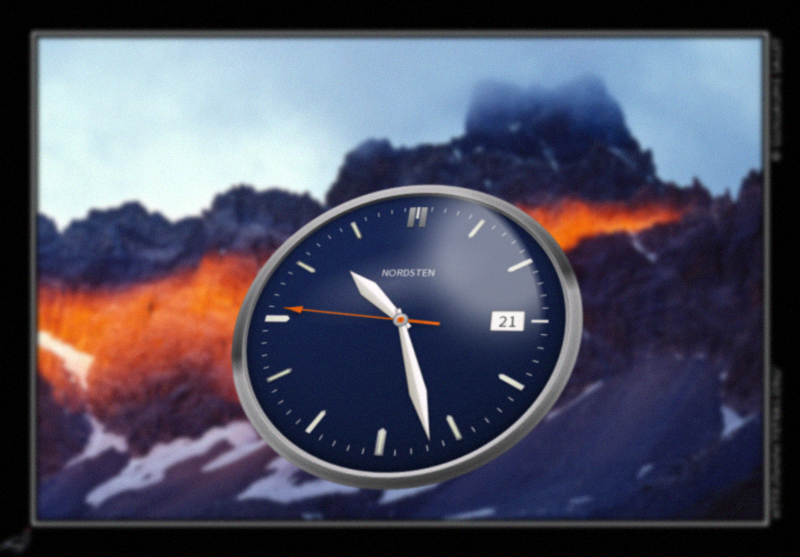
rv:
10 h 26 min 46 s
